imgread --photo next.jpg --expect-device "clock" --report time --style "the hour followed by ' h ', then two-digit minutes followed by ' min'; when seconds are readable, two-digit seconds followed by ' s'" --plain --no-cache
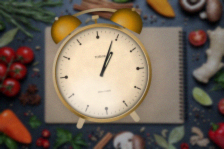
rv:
1 h 04 min
